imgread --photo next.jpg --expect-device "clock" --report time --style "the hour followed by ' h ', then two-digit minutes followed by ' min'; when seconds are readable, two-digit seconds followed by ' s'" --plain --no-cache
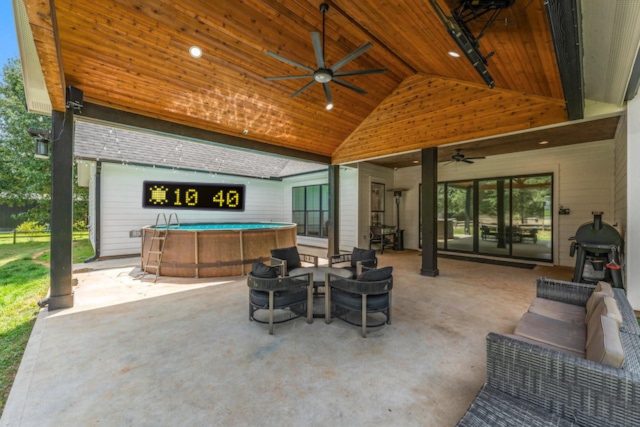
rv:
10 h 40 min
